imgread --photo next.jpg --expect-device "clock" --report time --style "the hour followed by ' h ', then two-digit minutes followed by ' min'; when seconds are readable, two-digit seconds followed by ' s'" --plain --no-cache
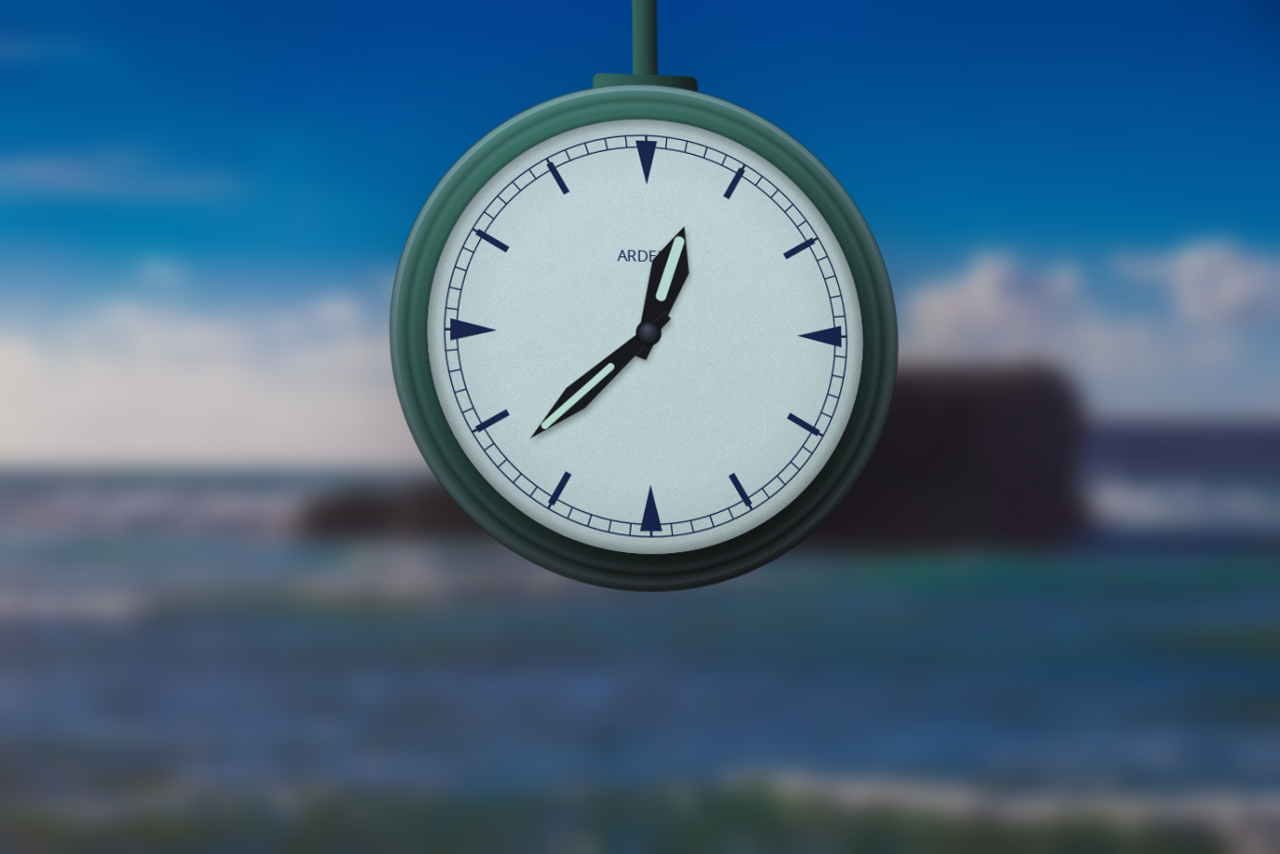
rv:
12 h 38 min
